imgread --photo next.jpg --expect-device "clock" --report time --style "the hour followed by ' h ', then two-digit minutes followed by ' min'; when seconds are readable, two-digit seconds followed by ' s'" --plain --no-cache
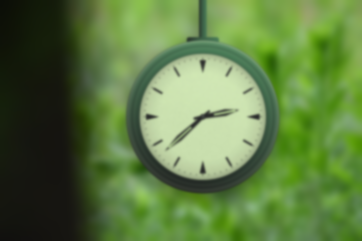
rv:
2 h 38 min
